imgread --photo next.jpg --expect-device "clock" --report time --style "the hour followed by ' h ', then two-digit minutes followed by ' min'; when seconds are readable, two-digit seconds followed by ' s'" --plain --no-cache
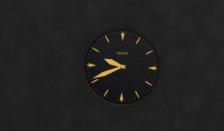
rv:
9 h 41 min
